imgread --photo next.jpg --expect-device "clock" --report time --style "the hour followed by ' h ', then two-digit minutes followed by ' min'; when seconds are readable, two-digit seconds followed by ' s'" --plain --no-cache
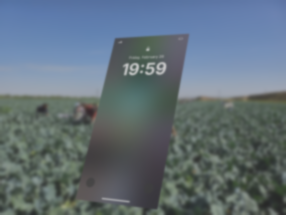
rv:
19 h 59 min
